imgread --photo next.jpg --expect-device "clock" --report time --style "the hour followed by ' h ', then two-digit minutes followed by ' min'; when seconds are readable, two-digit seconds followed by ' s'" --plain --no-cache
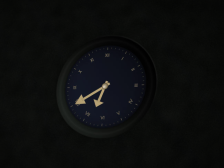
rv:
6 h 40 min
